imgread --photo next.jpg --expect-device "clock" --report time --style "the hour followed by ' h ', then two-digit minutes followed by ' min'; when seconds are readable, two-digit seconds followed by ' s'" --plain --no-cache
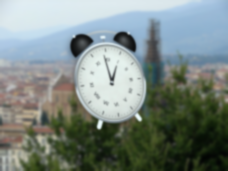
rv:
12 h 59 min
